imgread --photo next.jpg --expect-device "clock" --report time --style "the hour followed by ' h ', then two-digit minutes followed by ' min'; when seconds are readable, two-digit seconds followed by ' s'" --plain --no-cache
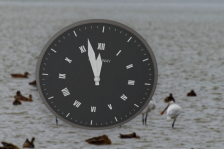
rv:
11 h 57 min
